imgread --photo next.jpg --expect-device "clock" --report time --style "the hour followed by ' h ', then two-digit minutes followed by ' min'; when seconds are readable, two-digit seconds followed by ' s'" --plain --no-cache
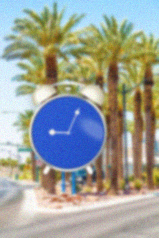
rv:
9 h 04 min
